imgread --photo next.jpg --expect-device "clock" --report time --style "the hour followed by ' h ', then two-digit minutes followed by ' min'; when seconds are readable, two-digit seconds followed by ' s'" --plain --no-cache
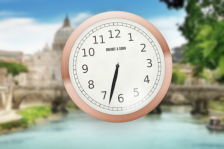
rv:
6 h 33 min
